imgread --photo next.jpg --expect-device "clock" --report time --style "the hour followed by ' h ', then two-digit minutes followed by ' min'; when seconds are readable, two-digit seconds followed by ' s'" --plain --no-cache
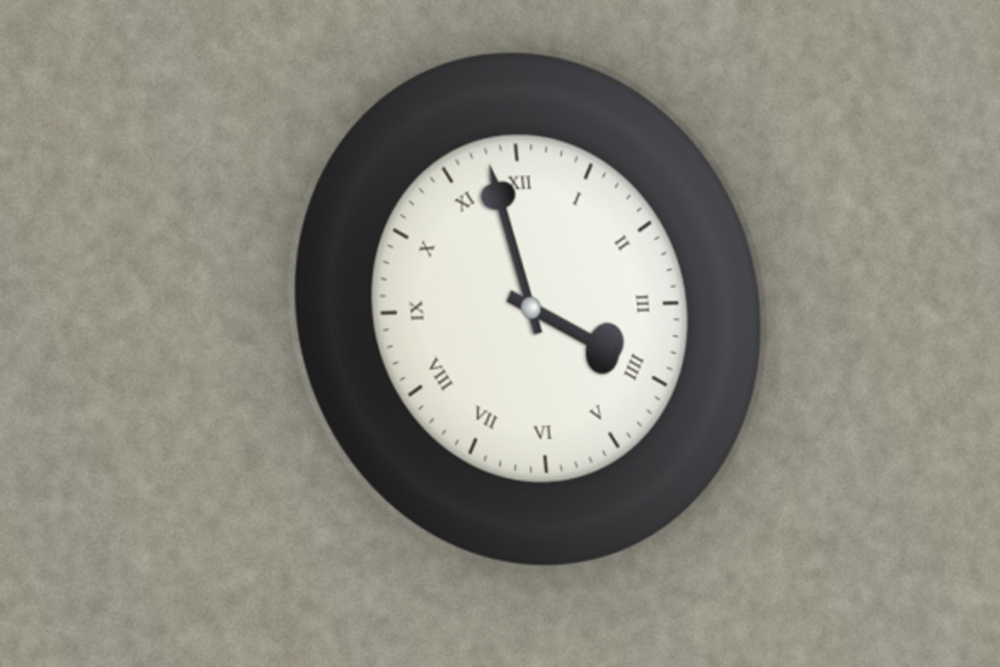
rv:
3 h 58 min
